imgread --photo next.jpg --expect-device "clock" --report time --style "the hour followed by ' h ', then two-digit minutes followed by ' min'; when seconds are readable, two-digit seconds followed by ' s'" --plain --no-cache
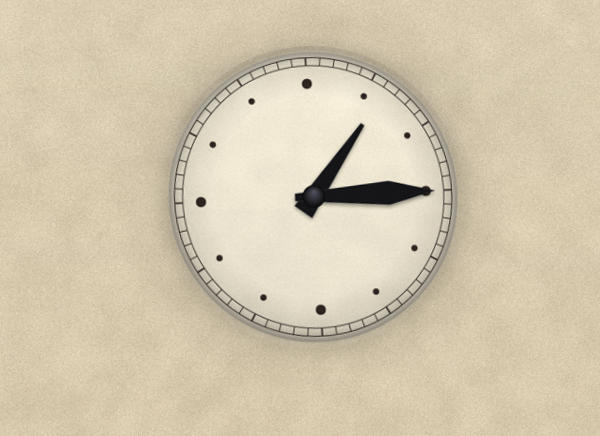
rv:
1 h 15 min
